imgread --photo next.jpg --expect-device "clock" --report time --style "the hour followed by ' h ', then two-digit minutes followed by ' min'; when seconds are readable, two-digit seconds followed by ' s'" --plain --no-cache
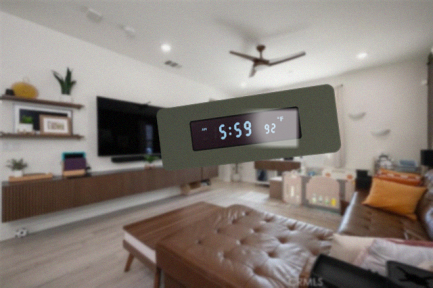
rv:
5 h 59 min
